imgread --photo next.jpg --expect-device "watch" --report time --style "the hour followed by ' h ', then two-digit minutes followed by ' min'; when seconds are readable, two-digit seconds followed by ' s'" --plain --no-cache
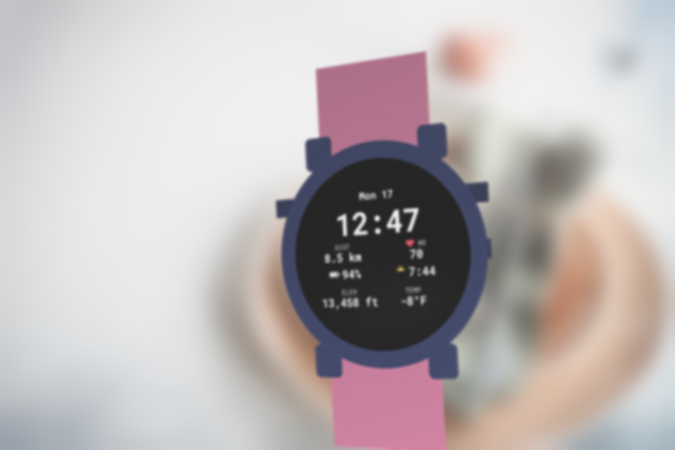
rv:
12 h 47 min
